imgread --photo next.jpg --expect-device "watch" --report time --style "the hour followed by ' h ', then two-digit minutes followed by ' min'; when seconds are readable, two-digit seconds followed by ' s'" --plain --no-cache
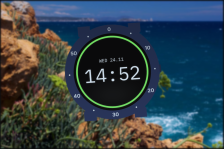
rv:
14 h 52 min
